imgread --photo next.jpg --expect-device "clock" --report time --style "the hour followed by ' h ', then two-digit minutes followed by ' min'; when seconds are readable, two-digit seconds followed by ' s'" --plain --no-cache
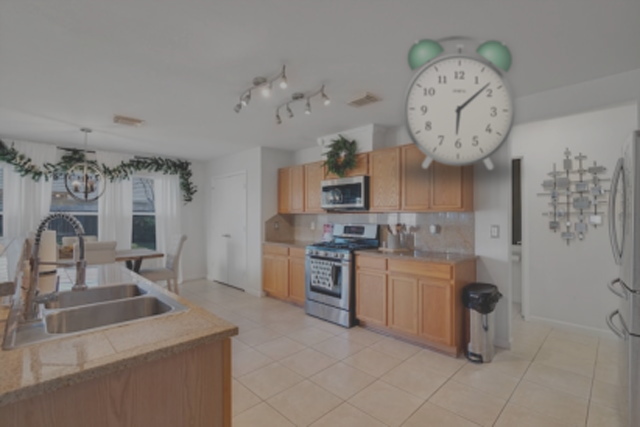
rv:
6 h 08 min
